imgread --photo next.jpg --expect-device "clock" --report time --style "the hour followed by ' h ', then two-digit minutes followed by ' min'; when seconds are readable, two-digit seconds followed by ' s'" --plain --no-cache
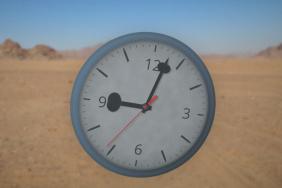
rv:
9 h 02 min 36 s
